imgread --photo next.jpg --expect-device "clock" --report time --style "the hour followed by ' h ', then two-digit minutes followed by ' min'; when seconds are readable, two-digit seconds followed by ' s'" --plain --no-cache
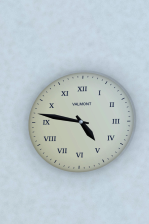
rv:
4 h 47 min
